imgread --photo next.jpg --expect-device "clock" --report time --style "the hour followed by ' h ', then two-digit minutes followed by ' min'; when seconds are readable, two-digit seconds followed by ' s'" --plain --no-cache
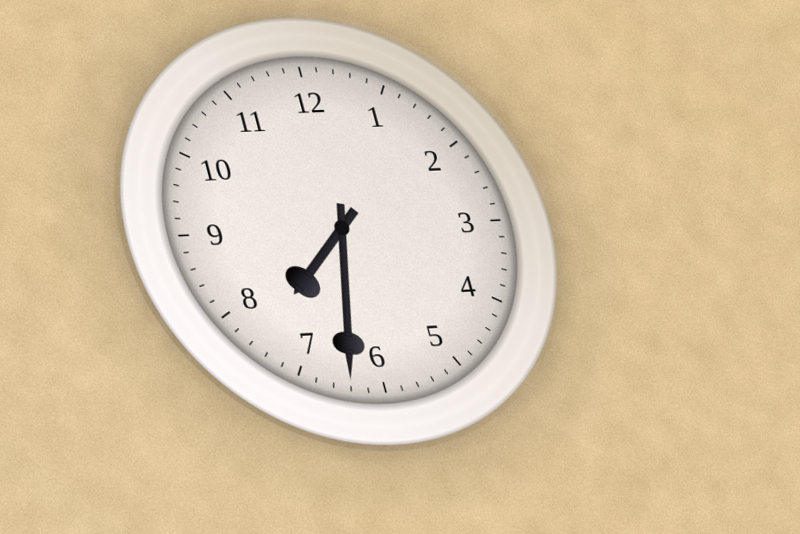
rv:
7 h 32 min
